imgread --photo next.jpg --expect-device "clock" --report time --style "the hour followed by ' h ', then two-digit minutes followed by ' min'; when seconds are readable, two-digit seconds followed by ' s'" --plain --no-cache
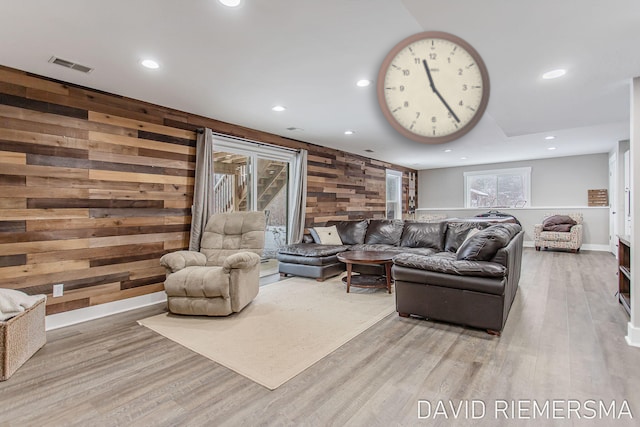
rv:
11 h 24 min
